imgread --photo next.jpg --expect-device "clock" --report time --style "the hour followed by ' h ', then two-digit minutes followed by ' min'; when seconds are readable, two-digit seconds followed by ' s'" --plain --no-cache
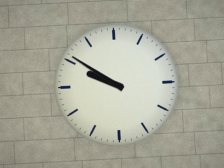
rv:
9 h 51 min
